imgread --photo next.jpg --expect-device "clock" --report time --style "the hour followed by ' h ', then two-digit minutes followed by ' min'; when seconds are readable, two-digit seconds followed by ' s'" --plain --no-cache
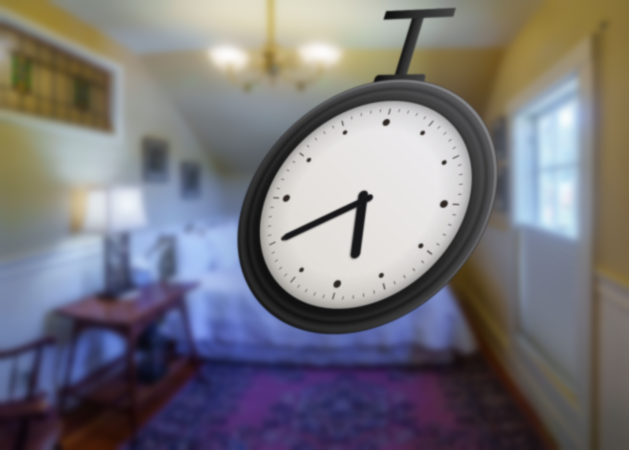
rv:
5 h 40 min
